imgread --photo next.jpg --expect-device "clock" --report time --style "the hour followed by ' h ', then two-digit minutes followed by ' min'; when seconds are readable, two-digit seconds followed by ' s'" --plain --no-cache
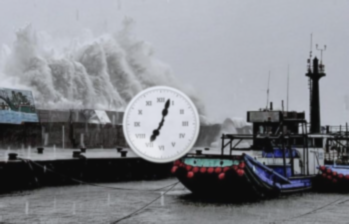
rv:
7 h 03 min
